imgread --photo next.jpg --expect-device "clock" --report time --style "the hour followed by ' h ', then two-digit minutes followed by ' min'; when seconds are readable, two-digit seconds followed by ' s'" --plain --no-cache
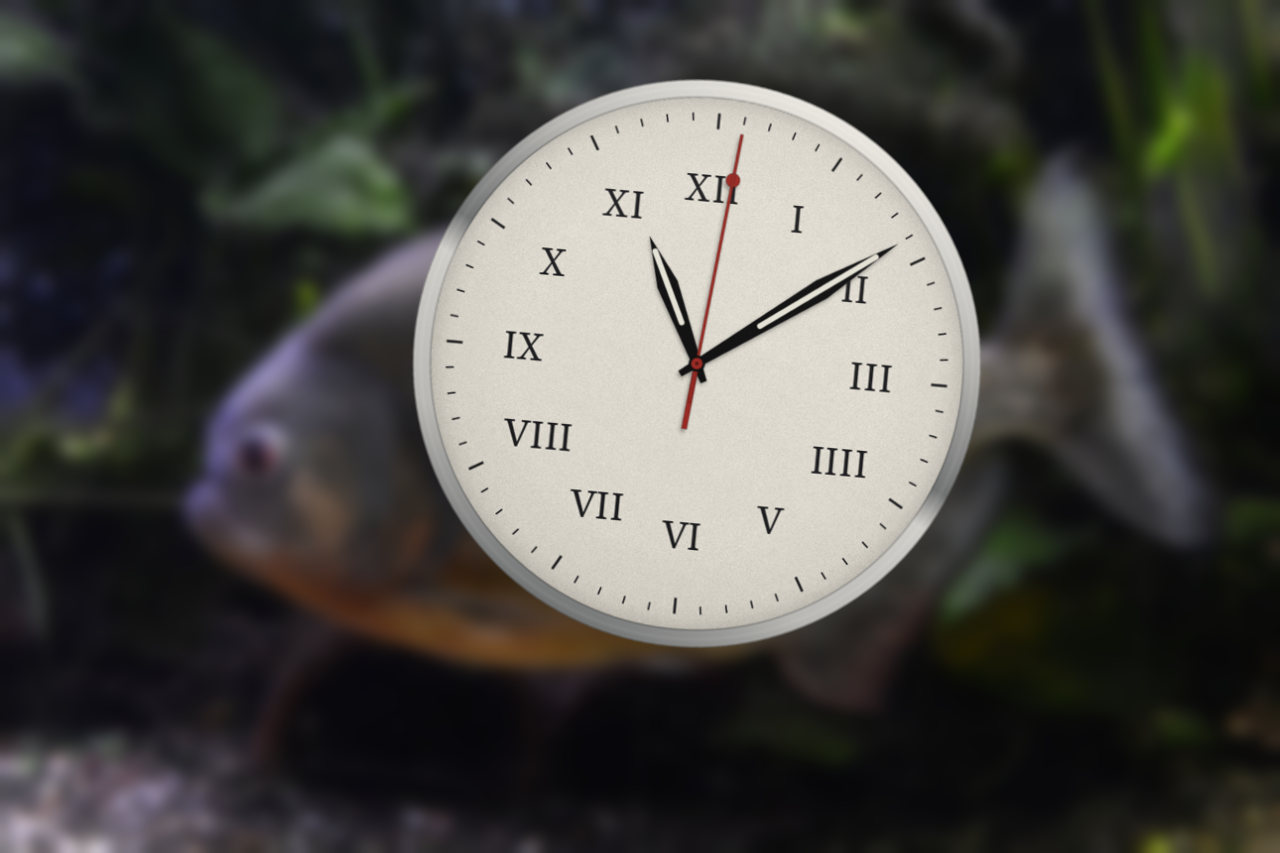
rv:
11 h 09 min 01 s
